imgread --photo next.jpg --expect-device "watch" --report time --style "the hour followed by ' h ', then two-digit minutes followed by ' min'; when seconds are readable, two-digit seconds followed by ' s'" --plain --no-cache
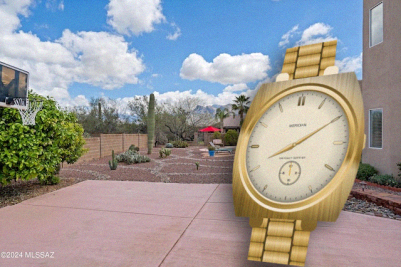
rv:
8 h 10 min
